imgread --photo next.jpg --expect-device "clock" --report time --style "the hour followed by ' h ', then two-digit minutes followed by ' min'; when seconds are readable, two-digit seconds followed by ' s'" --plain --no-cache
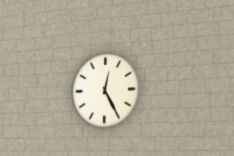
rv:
12 h 25 min
